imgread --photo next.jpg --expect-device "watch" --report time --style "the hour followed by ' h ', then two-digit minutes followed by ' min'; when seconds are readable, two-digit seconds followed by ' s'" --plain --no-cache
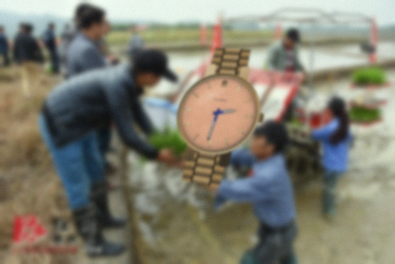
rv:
2 h 31 min
